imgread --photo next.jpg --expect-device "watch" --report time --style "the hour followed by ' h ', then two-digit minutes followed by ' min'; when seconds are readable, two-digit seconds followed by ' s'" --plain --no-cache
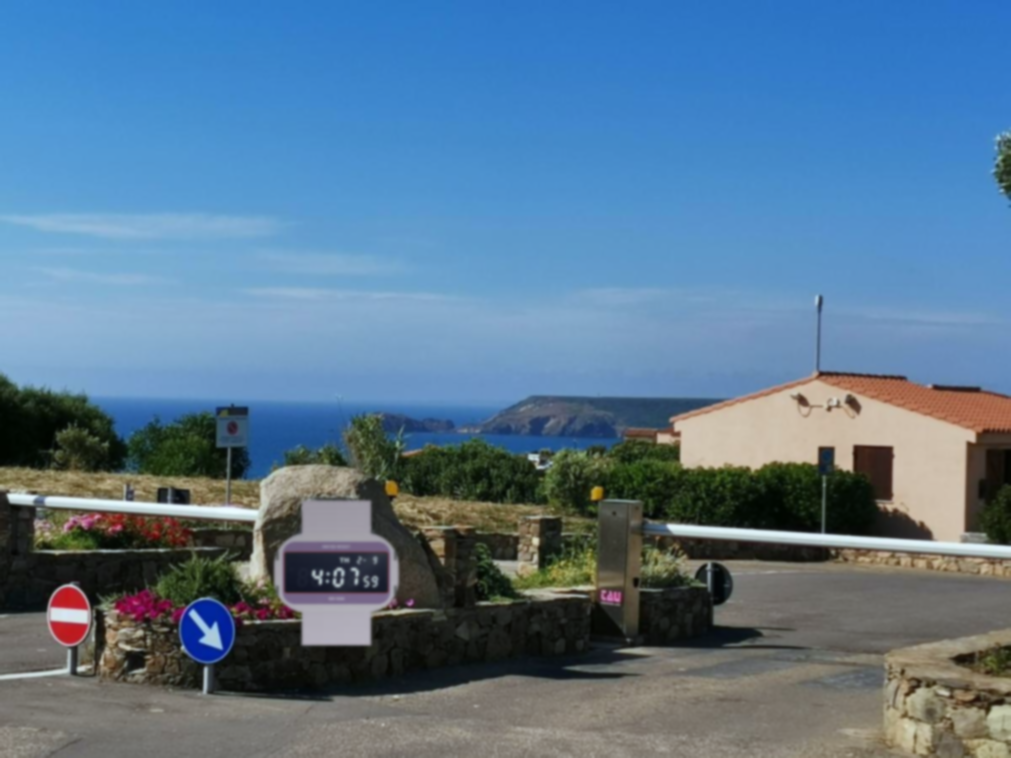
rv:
4 h 07 min
